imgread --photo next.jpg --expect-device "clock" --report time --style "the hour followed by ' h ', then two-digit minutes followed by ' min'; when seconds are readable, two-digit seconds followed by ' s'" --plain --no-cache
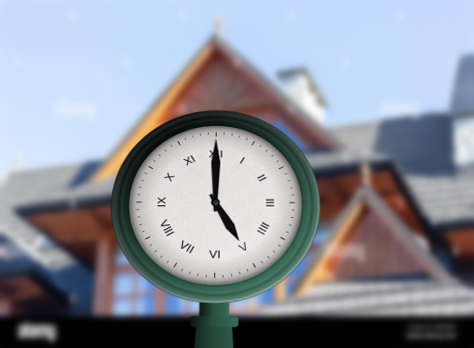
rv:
5 h 00 min
